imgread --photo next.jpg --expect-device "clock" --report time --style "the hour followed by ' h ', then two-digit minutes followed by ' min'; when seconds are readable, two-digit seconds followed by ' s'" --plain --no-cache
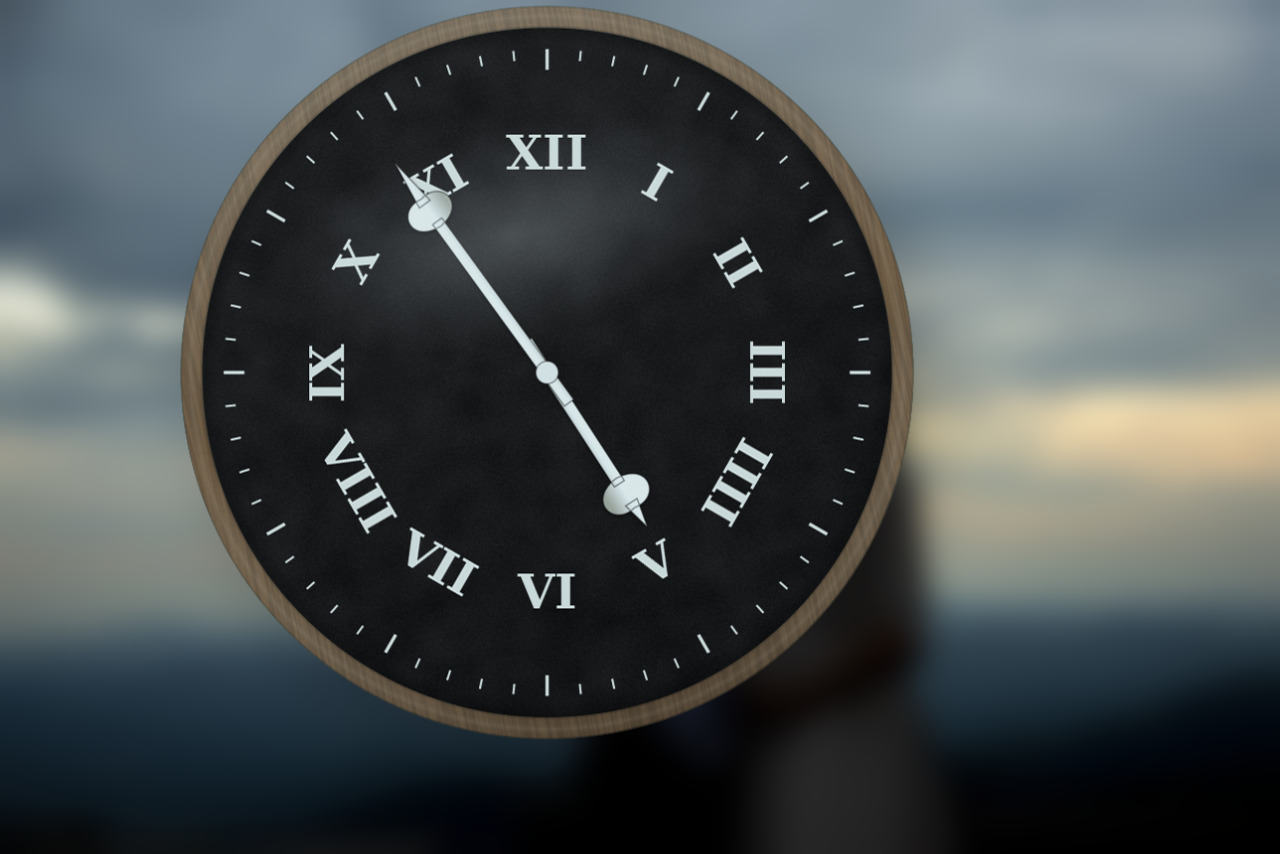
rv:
4 h 54 min
